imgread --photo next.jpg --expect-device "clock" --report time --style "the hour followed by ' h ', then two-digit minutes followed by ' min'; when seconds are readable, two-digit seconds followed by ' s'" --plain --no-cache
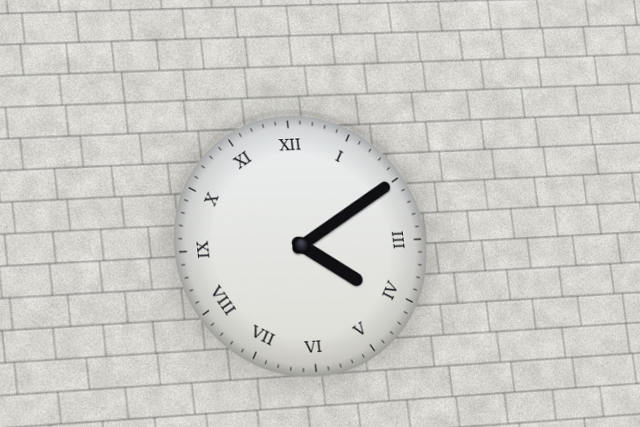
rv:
4 h 10 min
